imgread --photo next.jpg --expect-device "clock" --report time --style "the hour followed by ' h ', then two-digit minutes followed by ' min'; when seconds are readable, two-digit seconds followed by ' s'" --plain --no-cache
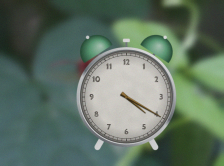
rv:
4 h 20 min
